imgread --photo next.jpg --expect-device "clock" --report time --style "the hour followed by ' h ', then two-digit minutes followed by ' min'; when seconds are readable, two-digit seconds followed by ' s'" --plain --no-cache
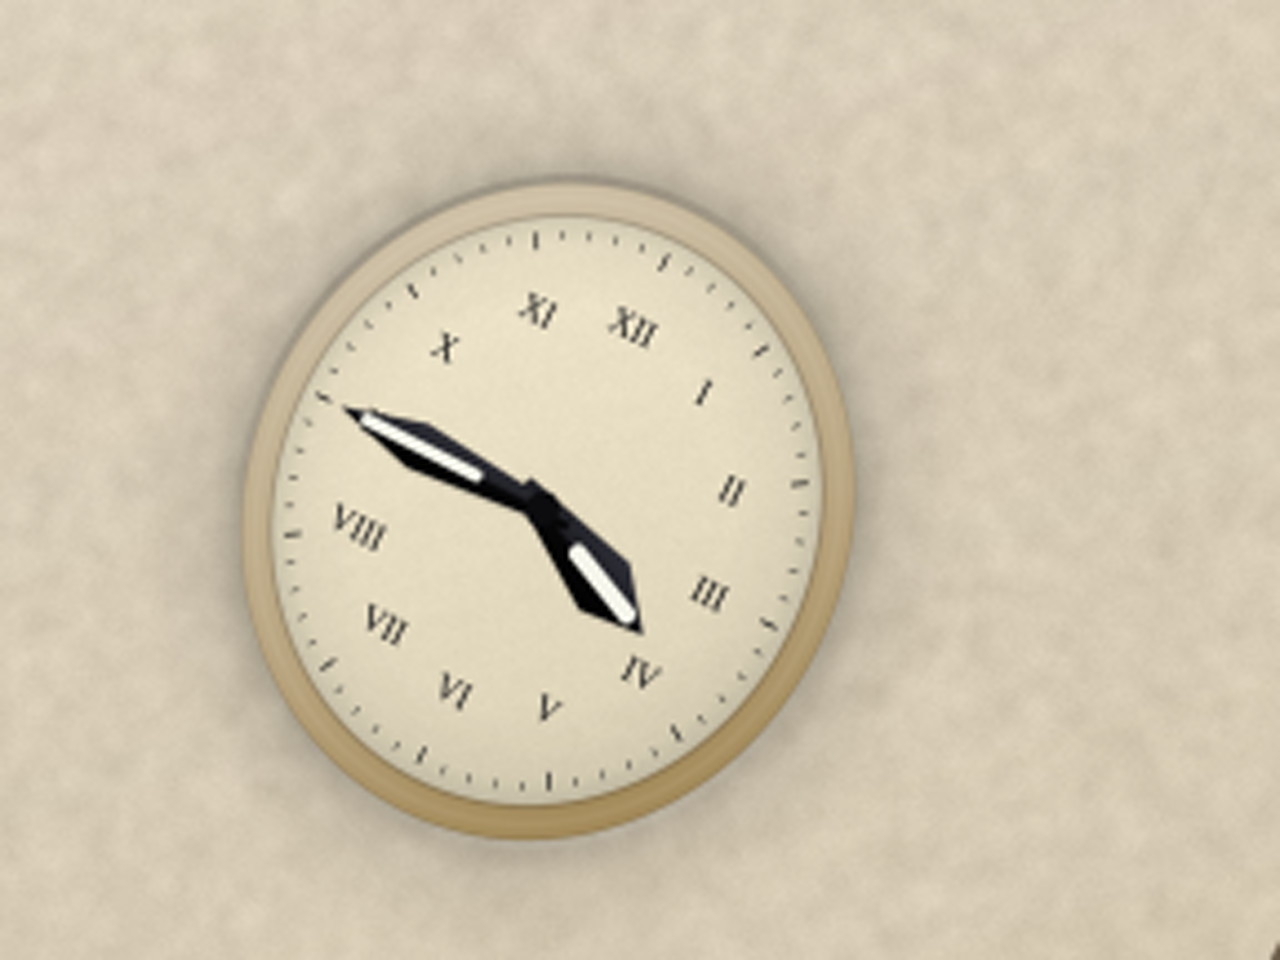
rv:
3 h 45 min
